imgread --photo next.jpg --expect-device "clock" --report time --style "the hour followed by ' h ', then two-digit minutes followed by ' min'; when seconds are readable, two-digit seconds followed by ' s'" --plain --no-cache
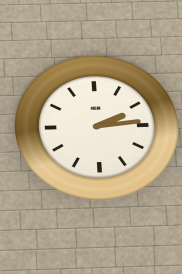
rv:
2 h 14 min
